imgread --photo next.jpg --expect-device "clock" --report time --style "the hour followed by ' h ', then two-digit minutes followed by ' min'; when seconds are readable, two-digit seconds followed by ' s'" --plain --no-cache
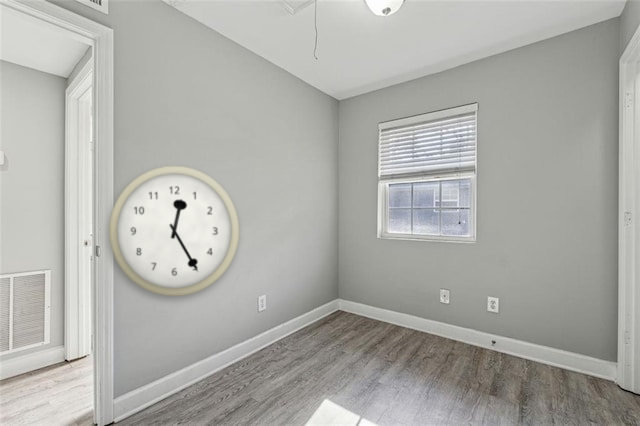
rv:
12 h 25 min
